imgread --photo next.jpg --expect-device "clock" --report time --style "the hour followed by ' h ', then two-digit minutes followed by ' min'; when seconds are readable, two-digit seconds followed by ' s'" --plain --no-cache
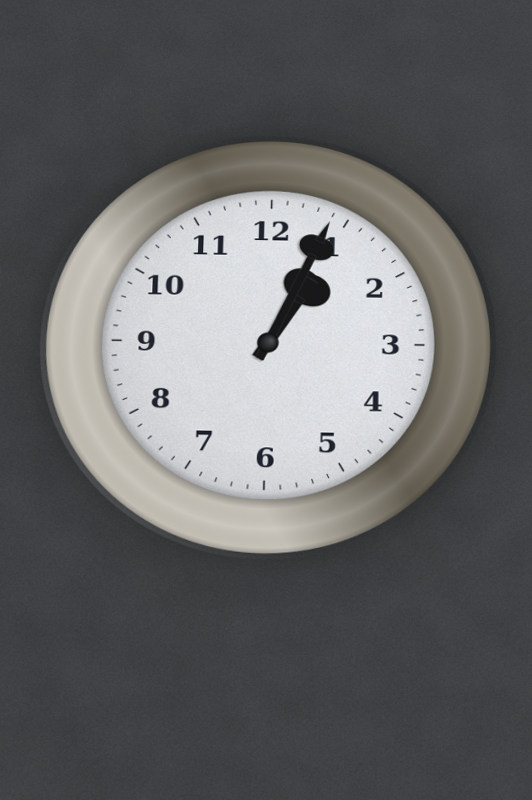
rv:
1 h 04 min
